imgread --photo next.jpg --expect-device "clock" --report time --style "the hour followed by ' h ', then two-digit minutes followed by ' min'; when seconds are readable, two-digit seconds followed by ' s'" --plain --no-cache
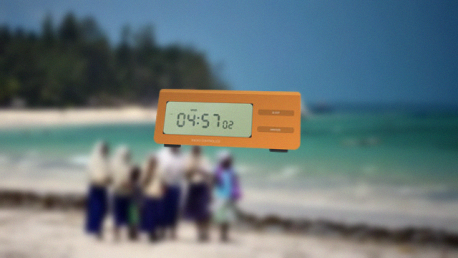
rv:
4 h 57 min 02 s
